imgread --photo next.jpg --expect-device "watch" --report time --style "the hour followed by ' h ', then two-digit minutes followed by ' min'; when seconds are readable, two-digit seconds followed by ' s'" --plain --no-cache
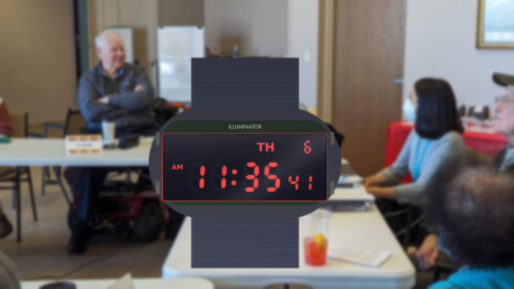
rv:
11 h 35 min 41 s
